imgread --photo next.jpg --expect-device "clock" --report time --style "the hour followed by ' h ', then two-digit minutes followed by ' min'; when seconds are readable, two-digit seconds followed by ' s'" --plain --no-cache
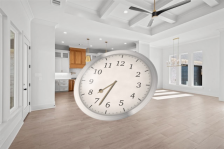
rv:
7 h 33 min
